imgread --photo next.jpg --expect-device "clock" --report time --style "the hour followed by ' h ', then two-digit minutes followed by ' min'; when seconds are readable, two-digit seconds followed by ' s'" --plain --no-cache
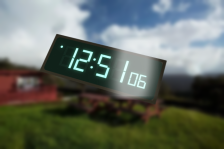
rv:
12 h 51 min 06 s
